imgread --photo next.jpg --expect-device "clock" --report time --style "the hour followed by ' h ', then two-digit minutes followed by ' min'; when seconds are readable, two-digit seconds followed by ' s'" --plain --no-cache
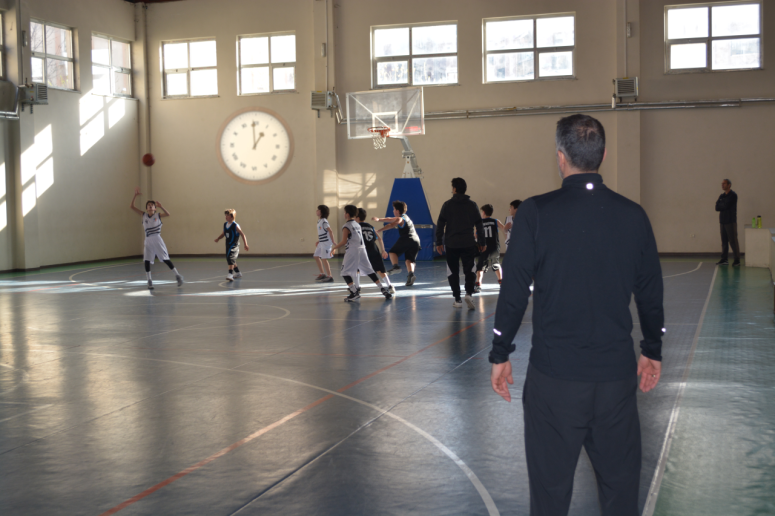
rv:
12 h 59 min
